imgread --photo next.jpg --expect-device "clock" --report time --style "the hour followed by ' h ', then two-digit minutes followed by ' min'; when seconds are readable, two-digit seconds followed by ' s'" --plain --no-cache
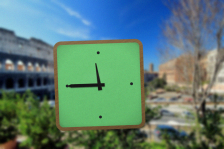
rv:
11 h 45 min
